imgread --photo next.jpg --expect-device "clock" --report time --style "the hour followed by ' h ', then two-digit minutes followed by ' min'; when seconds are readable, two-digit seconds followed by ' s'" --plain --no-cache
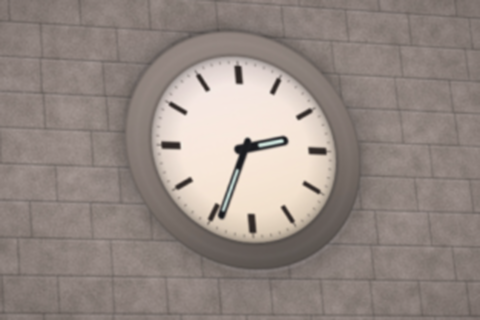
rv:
2 h 34 min
